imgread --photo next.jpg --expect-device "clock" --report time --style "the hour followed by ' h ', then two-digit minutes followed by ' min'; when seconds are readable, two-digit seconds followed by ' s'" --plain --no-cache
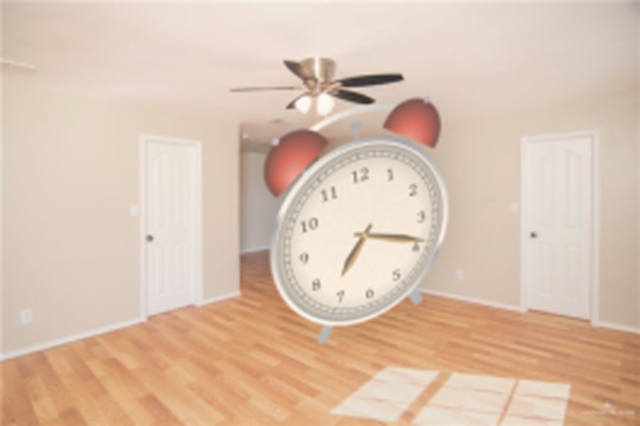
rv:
7 h 19 min
